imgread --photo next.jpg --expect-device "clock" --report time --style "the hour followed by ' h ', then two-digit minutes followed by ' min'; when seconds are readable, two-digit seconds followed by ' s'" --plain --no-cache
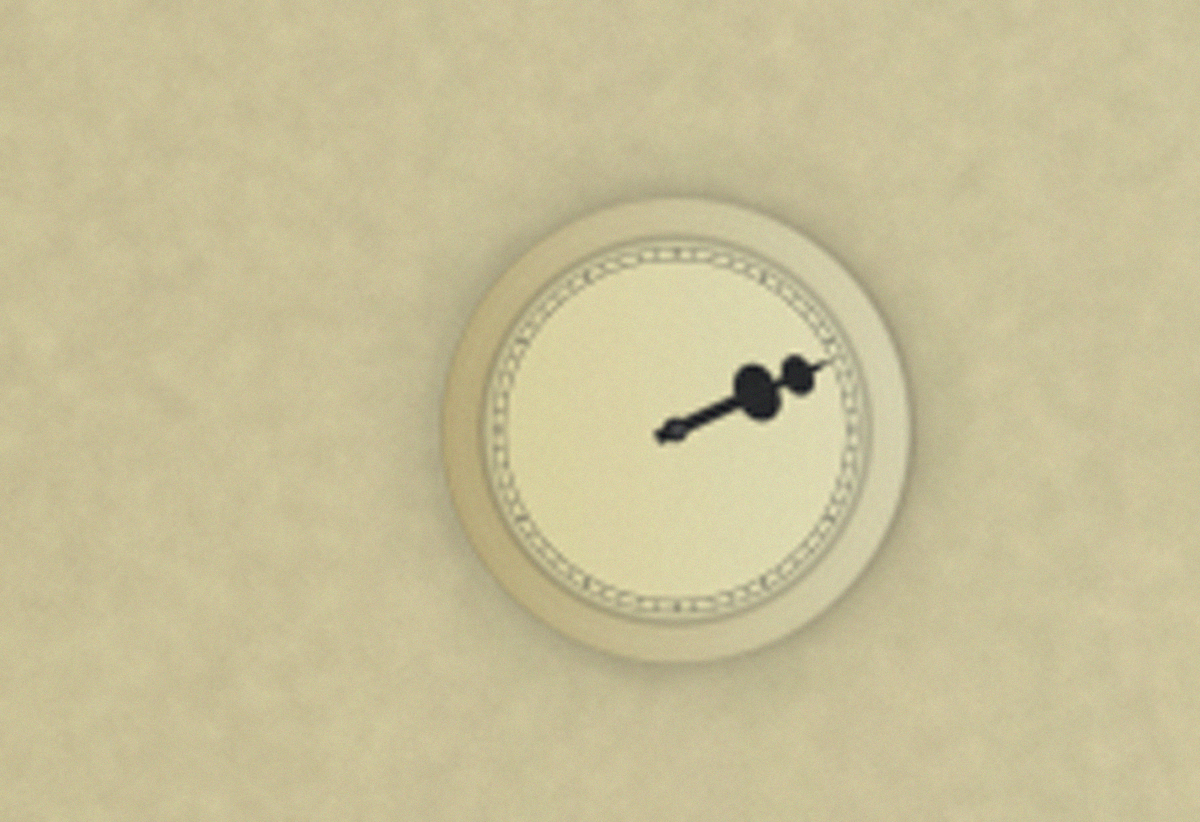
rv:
2 h 11 min
